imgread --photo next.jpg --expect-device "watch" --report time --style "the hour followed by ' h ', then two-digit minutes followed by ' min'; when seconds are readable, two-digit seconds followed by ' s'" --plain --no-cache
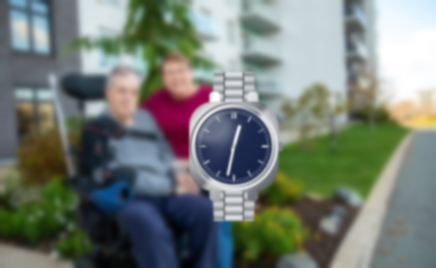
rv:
12 h 32 min
